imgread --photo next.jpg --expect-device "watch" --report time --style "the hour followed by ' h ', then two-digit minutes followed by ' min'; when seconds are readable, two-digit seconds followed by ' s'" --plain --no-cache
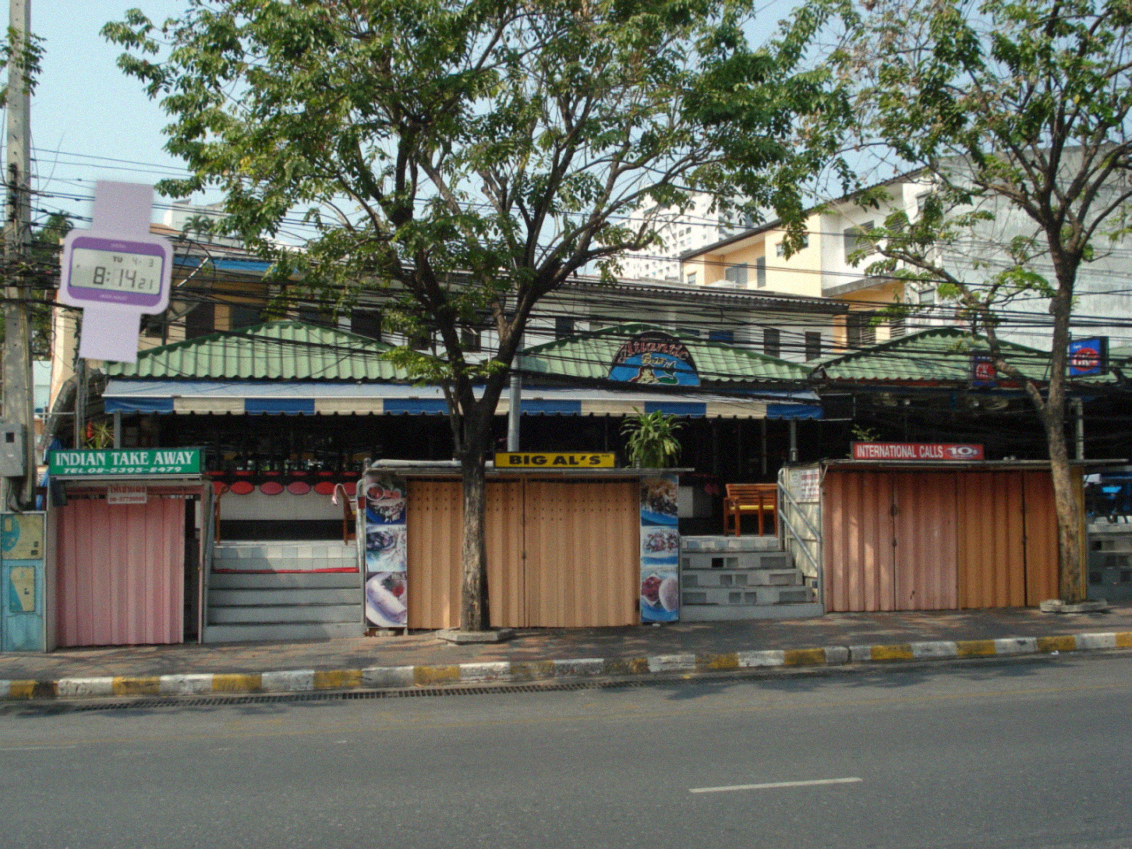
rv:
8 h 14 min 21 s
